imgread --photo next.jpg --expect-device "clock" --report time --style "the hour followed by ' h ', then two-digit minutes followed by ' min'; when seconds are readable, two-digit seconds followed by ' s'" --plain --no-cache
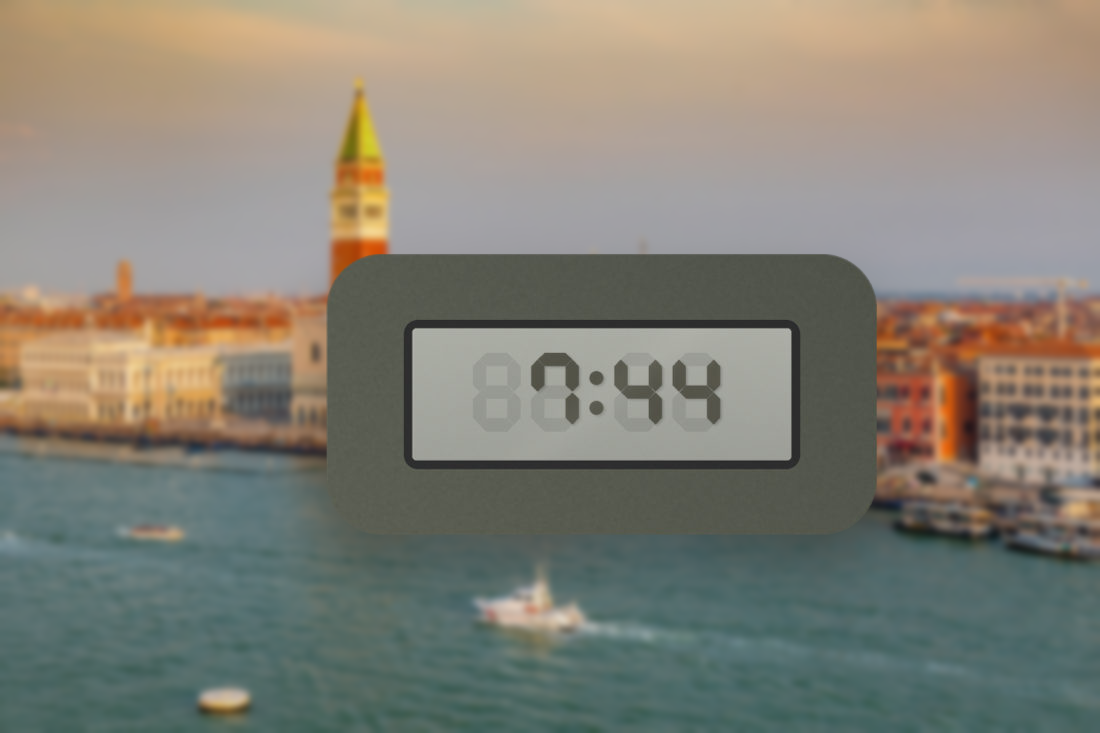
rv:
7 h 44 min
